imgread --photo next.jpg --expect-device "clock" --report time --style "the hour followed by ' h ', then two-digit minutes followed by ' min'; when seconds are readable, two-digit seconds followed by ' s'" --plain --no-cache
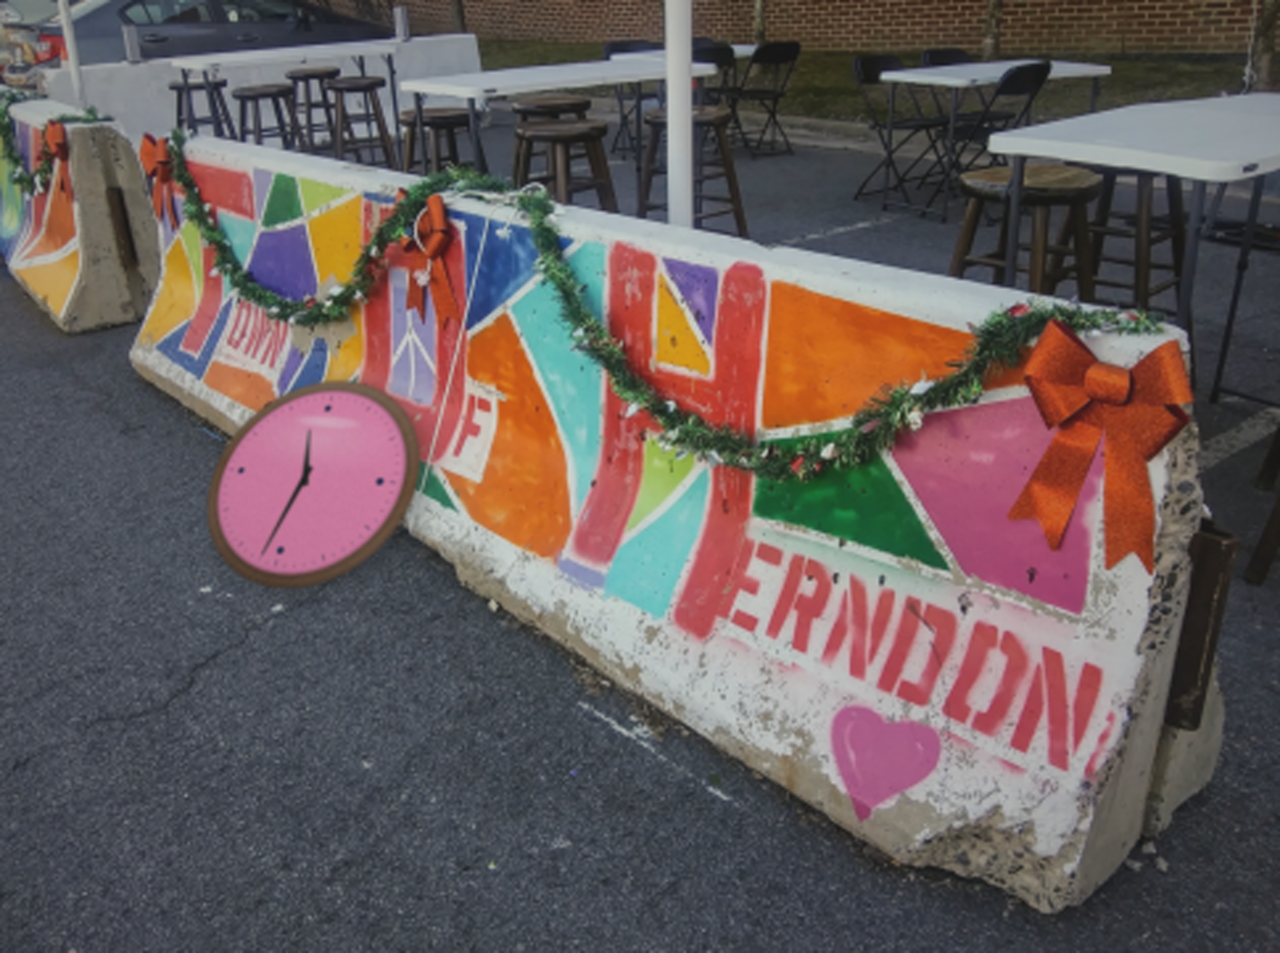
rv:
11 h 32 min
